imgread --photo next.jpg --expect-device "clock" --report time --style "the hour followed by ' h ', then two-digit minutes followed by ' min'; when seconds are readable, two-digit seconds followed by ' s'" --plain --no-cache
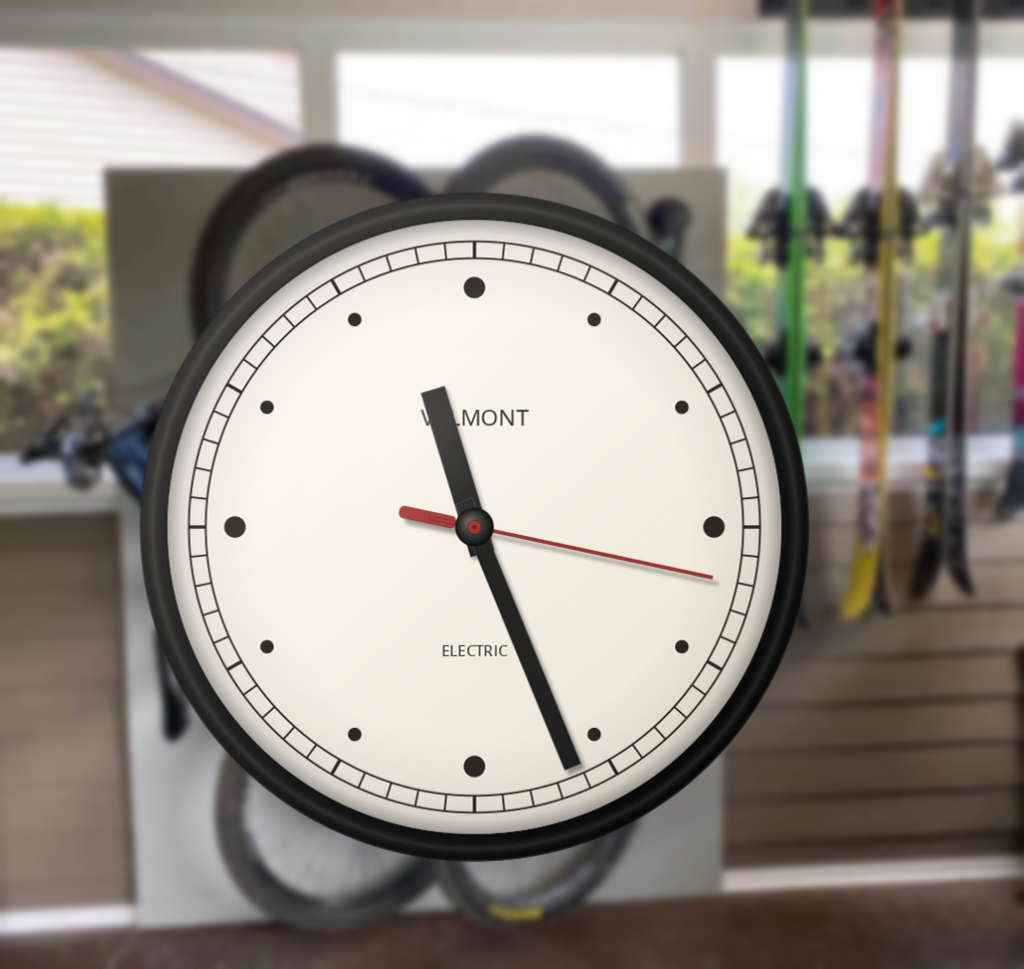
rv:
11 h 26 min 17 s
